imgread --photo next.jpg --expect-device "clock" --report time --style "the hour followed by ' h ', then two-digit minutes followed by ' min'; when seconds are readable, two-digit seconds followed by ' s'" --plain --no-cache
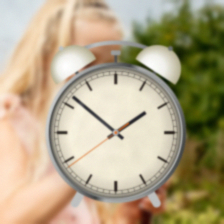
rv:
1 h 51 min 39 s
